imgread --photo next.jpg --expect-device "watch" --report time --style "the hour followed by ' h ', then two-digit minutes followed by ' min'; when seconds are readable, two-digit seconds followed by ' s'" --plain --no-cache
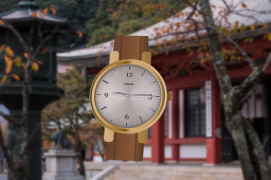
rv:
9 h 15 min
